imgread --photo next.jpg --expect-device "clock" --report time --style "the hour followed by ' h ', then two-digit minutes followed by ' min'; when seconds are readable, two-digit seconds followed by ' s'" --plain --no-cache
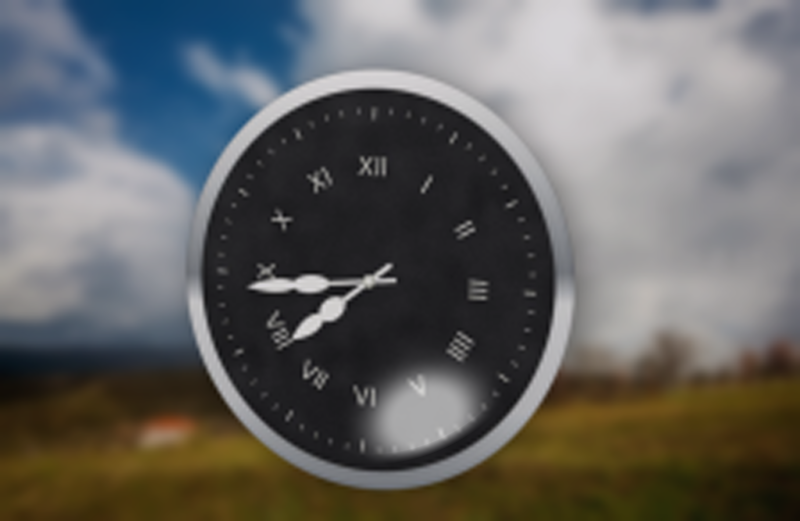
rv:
7 h 44 min
